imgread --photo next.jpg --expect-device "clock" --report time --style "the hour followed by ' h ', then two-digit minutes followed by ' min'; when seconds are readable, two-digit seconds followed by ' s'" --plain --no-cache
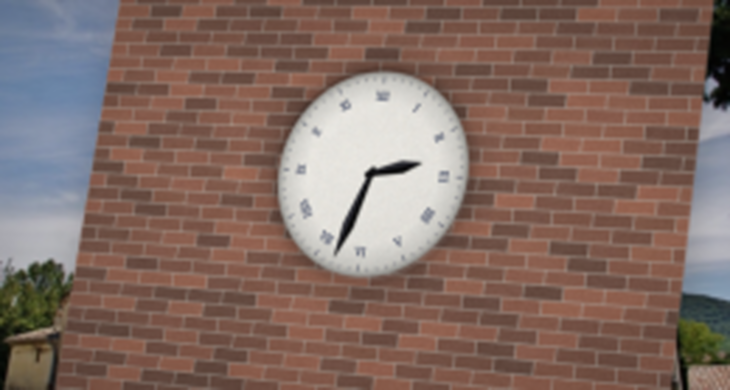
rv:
2 h 33 min
